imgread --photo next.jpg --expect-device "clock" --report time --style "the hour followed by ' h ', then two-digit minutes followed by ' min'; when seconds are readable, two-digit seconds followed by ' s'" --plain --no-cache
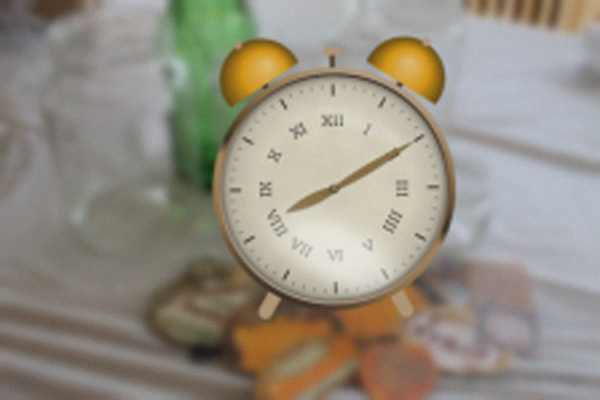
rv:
8 h 10 min
